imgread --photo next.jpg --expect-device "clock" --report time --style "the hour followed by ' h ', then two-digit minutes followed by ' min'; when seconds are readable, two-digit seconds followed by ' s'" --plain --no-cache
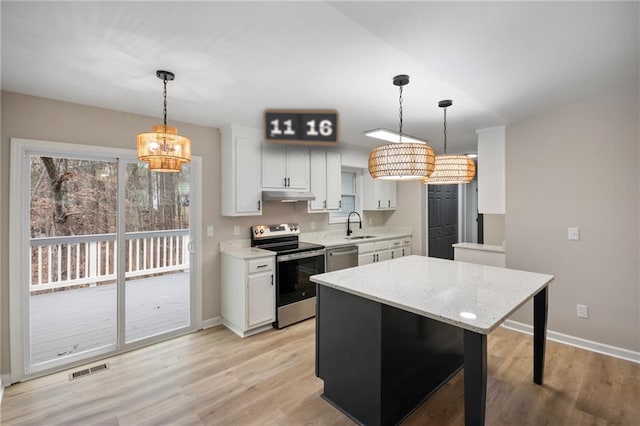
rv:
11 h 16 min
